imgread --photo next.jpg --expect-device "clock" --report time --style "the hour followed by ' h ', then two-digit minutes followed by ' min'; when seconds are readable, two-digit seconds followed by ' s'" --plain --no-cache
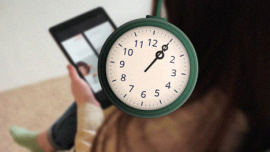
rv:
1 h 05 min
